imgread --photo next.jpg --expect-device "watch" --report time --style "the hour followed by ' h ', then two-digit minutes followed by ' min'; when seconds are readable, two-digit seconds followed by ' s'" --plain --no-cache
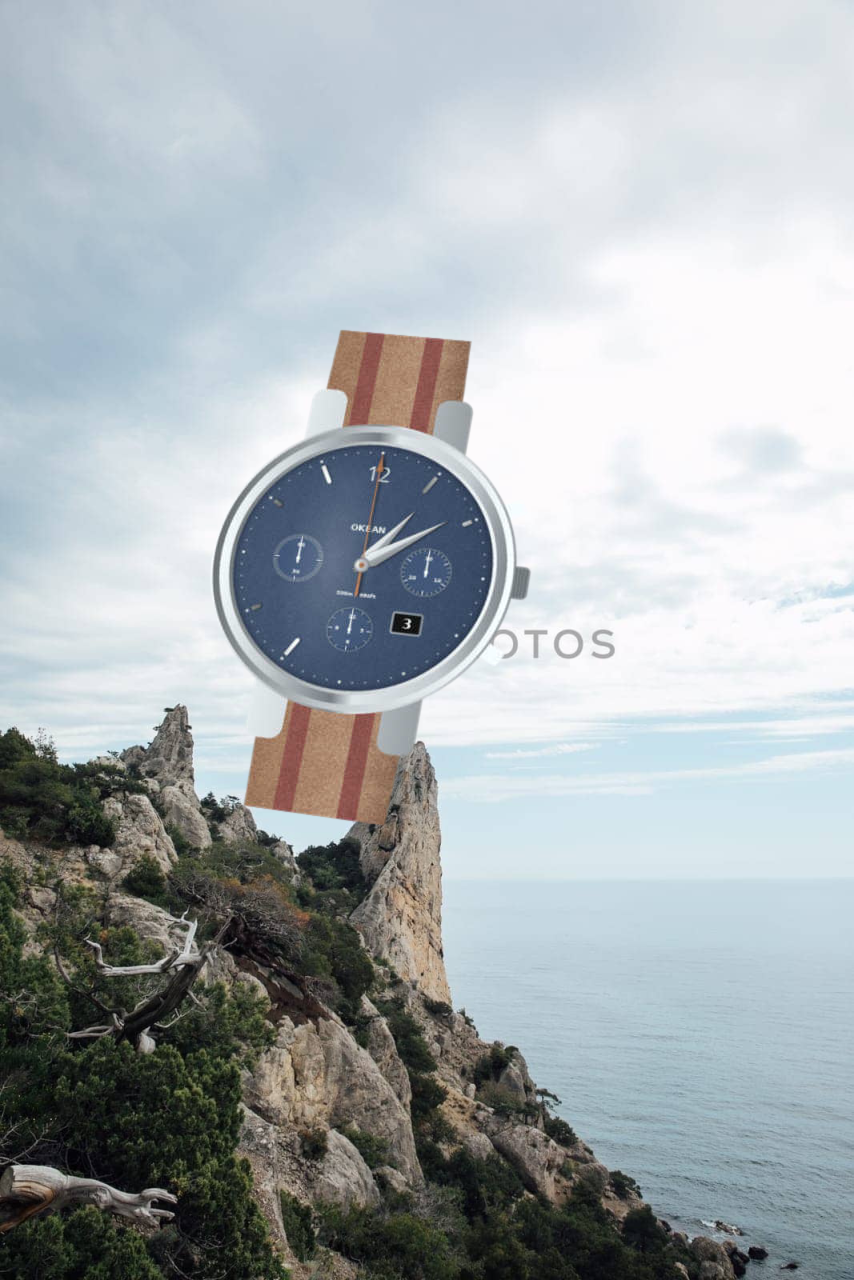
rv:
1 h 09 min
